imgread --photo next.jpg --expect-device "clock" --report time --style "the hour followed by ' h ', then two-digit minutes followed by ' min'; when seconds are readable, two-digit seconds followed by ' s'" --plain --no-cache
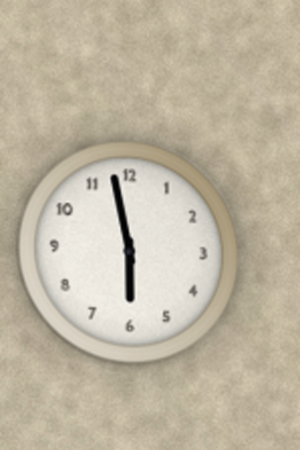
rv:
5 h 58 min
